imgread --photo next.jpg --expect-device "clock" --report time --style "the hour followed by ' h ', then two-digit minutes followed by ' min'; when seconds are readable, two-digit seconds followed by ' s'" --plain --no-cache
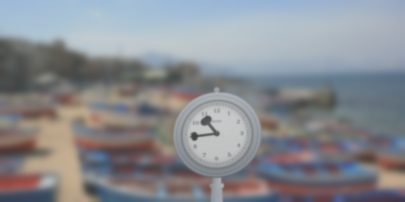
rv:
10 h 44 min
